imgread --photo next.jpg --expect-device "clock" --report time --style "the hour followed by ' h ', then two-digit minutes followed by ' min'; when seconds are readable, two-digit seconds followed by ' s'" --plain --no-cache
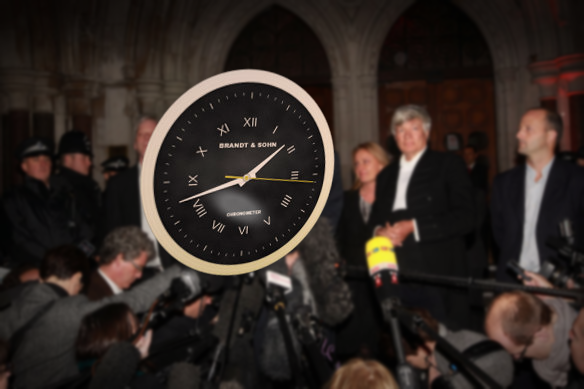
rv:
1 h 42 min 16 s
